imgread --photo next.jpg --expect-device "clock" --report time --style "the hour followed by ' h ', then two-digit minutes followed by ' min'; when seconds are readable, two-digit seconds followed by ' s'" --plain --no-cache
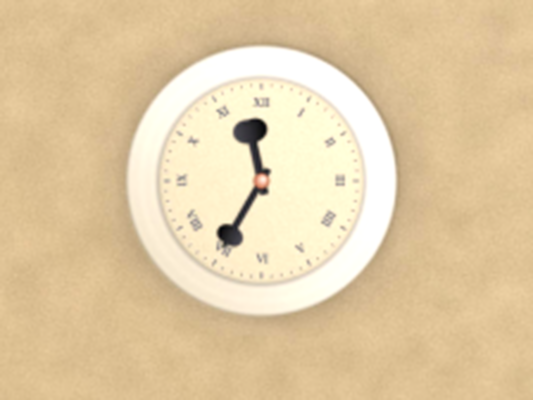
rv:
11 h 35 min
